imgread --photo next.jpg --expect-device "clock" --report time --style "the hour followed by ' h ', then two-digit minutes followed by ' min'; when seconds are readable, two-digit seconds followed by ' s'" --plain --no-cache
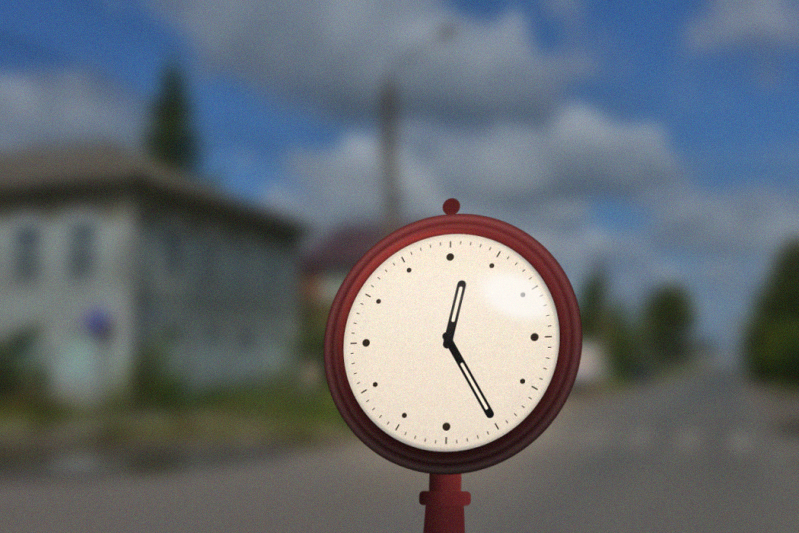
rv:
12 h 25 min
